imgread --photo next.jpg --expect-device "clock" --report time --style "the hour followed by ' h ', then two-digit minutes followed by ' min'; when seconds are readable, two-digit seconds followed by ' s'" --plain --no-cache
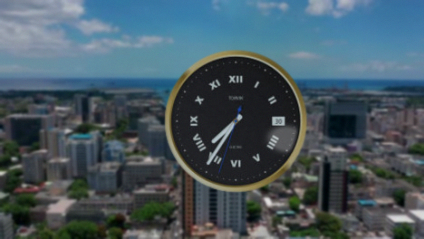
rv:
7 h 35 min 33 s
